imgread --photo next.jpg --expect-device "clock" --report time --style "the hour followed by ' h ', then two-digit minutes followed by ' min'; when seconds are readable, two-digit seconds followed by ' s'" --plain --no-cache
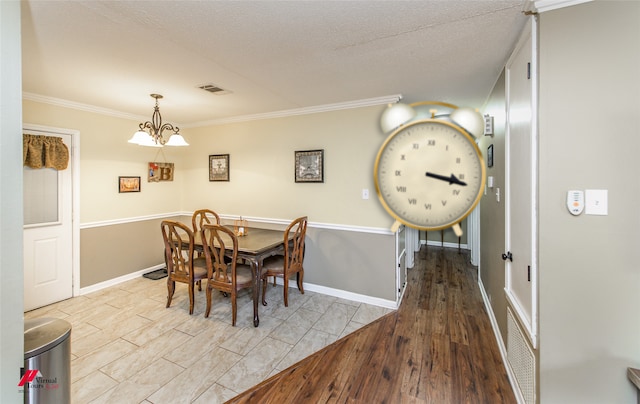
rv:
3 h 17 min
